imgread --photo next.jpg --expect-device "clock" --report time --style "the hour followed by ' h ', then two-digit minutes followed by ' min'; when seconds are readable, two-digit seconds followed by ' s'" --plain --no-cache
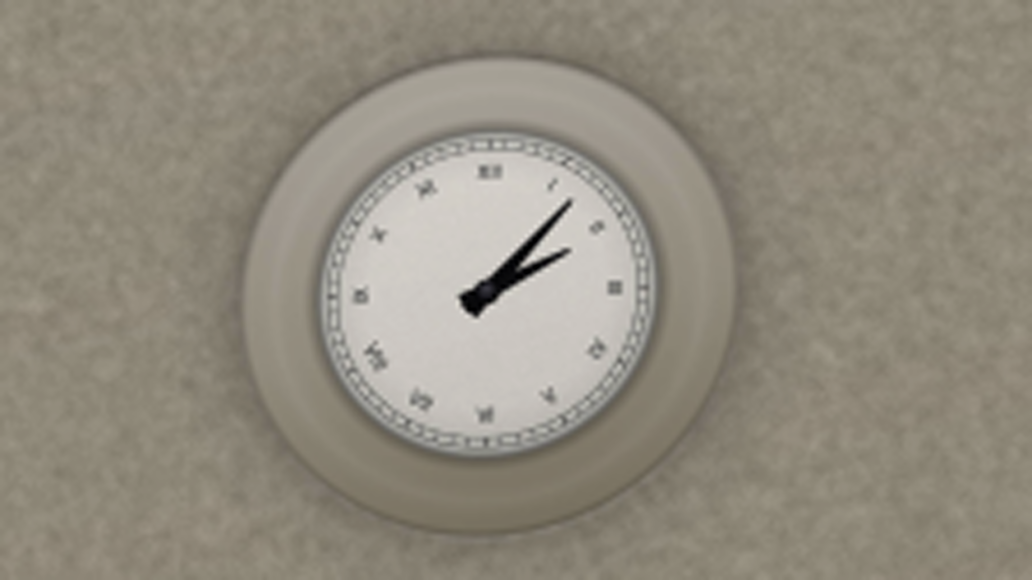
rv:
2 h 07 min
